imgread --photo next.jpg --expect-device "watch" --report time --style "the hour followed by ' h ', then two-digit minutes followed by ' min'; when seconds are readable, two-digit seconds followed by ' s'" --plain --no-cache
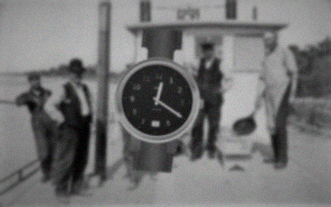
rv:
12 h 20 min
